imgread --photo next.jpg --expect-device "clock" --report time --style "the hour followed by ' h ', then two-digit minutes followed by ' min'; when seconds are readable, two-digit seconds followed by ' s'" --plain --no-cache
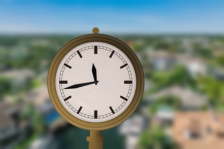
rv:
11 h 43 min
